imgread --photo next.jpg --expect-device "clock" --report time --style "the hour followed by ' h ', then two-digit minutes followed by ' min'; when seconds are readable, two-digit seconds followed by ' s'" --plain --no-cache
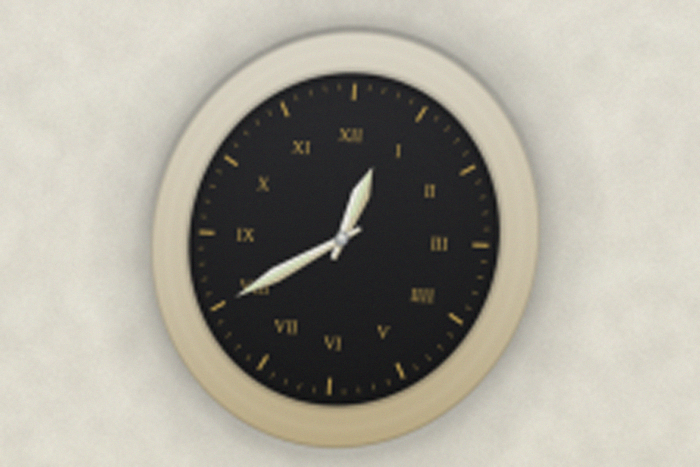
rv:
12 h 40 min
